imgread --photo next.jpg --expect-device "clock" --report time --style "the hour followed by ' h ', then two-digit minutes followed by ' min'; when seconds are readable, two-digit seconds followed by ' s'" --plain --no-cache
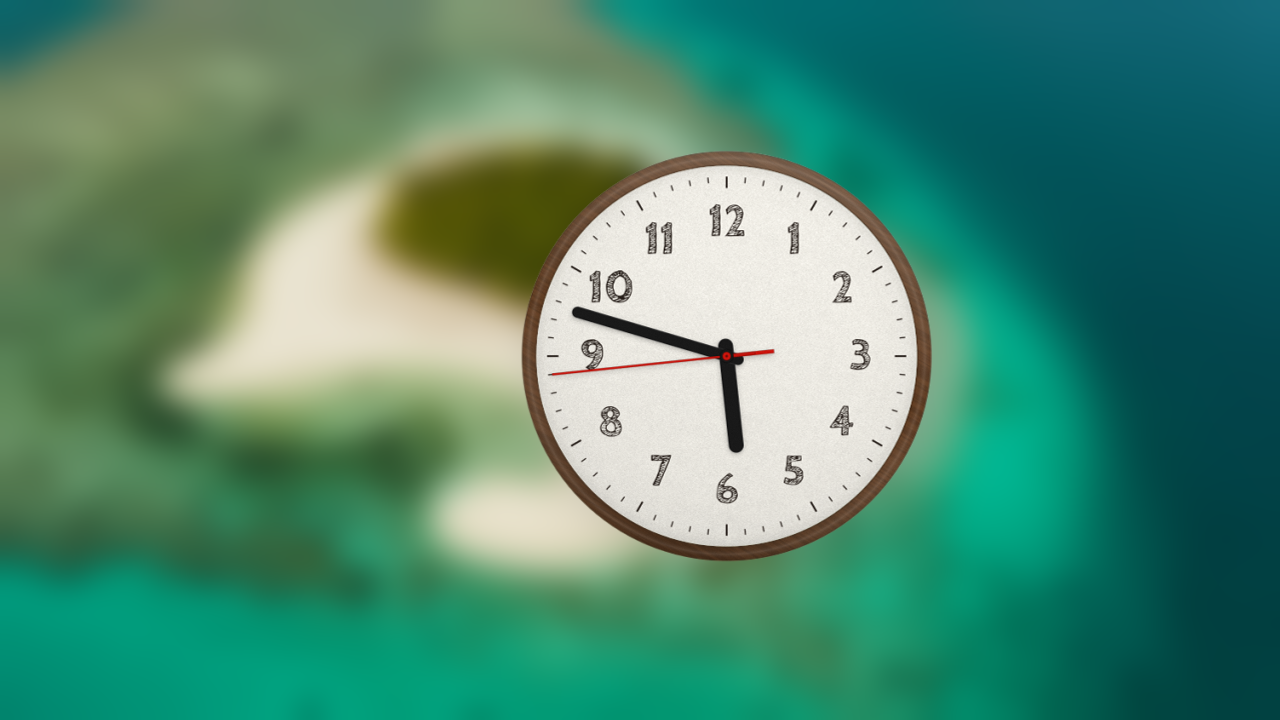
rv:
5 h 47 min 44 s
